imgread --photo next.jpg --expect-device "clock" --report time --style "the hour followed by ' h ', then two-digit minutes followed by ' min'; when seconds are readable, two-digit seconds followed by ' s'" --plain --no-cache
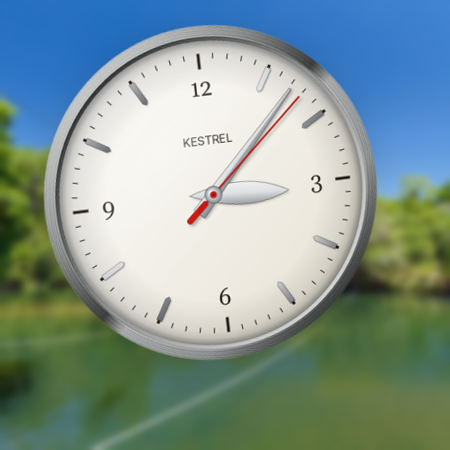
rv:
3 h 07 min 08 s
